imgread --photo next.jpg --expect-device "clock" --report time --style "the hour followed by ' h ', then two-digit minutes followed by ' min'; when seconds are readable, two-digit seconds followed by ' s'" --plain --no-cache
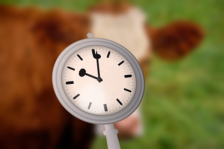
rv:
10 h 01 min
